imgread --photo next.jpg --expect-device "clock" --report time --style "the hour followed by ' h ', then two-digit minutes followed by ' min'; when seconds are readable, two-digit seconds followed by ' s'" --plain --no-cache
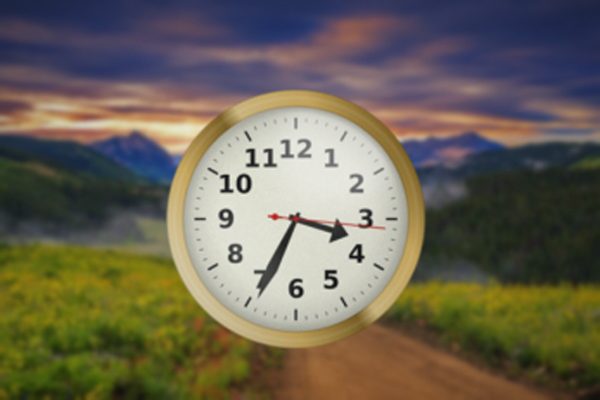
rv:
3 h 34 min 16 s
